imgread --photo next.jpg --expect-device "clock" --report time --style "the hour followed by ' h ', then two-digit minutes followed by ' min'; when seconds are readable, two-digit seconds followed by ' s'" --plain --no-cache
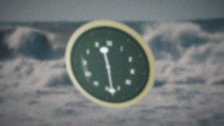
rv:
11 h 28 min
